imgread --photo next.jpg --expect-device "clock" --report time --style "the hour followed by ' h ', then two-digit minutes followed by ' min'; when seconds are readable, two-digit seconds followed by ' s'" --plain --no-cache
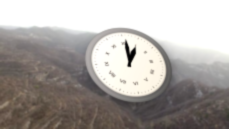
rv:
1 h 01 min
